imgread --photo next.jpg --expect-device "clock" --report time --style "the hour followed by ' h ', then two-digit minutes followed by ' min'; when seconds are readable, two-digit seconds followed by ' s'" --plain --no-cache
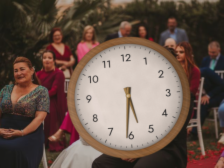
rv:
5 h 31 min
